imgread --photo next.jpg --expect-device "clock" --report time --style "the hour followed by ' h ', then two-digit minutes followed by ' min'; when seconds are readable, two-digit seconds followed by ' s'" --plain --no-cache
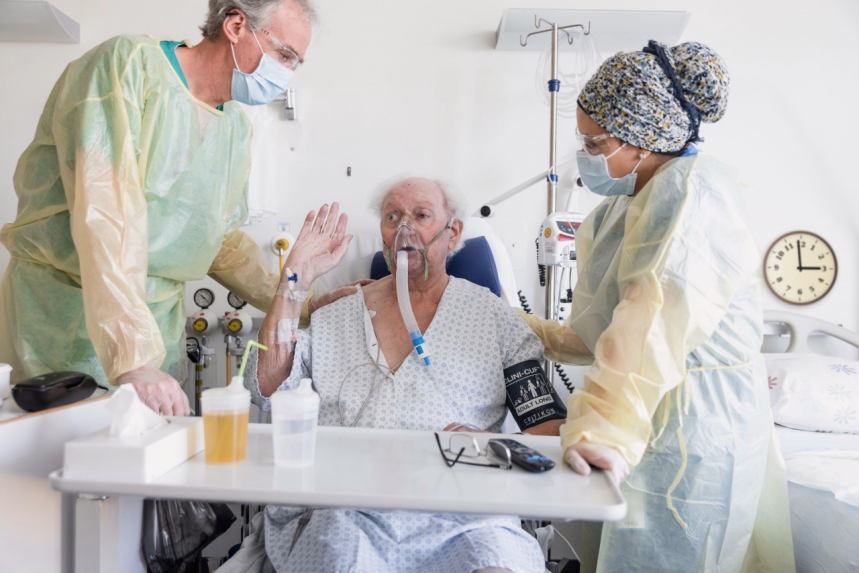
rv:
2 h 59 min
